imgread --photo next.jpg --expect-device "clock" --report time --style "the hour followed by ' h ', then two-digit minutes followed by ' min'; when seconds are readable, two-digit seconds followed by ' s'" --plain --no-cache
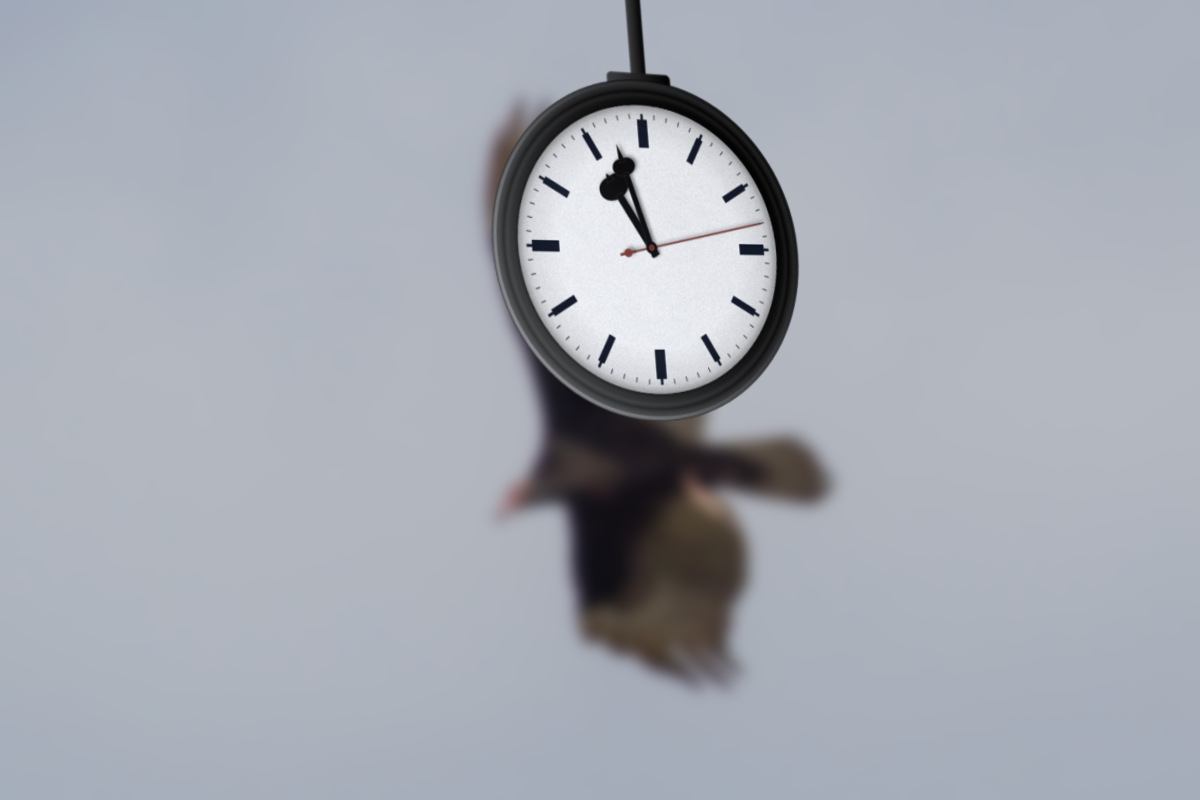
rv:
10 h 57 min 13 s
